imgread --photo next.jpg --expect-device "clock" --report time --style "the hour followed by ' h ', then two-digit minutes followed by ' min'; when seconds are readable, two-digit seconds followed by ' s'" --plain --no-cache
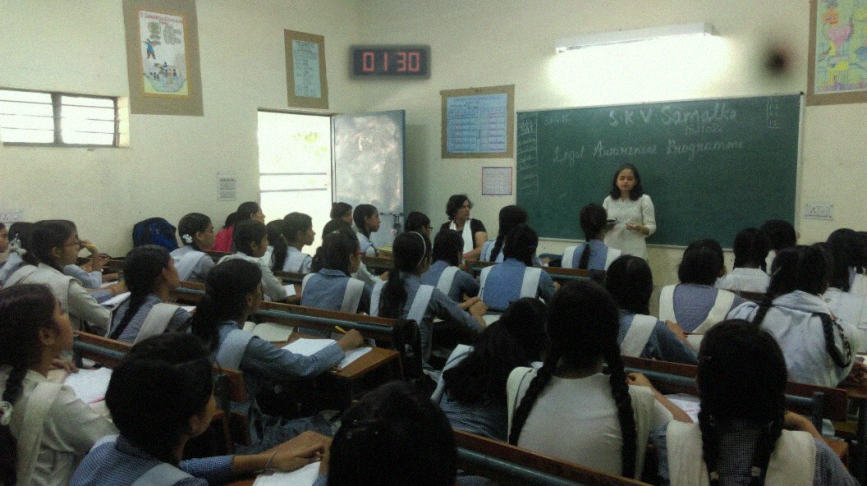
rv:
1 h 30 min
